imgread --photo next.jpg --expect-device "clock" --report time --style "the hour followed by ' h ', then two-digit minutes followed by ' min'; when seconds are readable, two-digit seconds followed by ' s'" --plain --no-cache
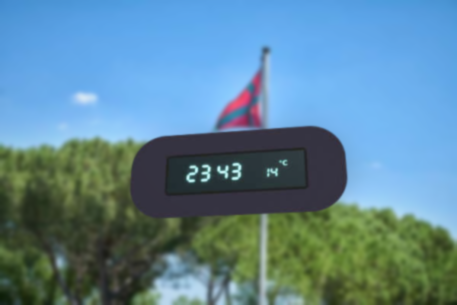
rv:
23 h 43 min
